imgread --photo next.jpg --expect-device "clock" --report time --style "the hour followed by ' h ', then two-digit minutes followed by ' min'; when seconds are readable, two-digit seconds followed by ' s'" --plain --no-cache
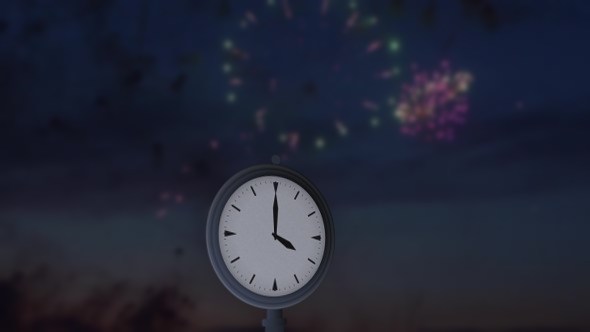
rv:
4 h 00 min
